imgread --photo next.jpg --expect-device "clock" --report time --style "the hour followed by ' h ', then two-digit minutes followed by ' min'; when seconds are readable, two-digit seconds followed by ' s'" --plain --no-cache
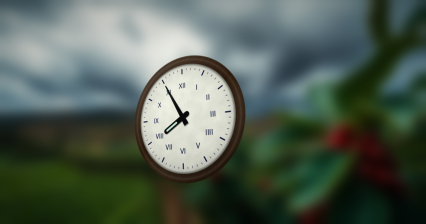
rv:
7 h 55 min
